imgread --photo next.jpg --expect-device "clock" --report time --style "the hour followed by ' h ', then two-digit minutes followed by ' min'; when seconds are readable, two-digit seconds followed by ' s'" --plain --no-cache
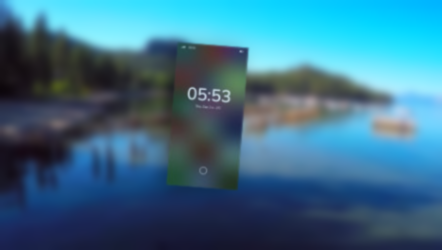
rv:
5 h 53 min
